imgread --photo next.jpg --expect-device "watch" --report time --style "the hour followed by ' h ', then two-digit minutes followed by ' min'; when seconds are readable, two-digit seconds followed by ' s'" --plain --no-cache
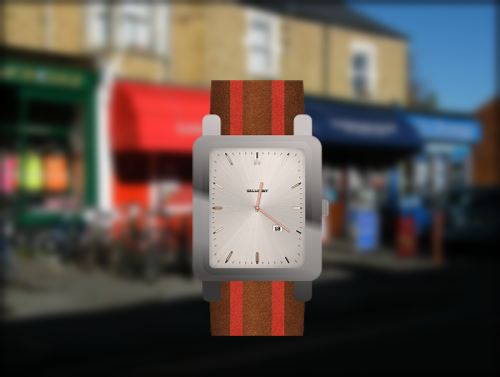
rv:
12 h 21 min
